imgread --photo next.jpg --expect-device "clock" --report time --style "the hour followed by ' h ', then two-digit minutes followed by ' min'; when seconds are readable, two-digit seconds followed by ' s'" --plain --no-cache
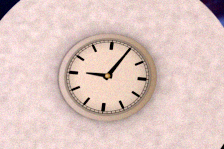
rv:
9 h 05 min
